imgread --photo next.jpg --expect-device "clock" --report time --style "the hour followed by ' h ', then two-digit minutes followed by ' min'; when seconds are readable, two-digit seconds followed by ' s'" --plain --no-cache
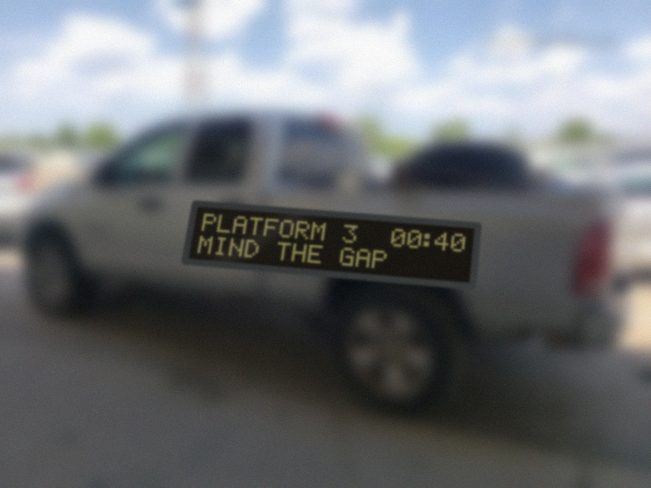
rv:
0 h 40 min
